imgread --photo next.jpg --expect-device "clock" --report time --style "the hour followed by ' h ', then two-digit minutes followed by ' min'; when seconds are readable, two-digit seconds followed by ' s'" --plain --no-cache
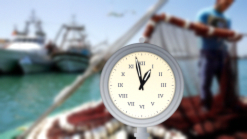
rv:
12 h 58 min
